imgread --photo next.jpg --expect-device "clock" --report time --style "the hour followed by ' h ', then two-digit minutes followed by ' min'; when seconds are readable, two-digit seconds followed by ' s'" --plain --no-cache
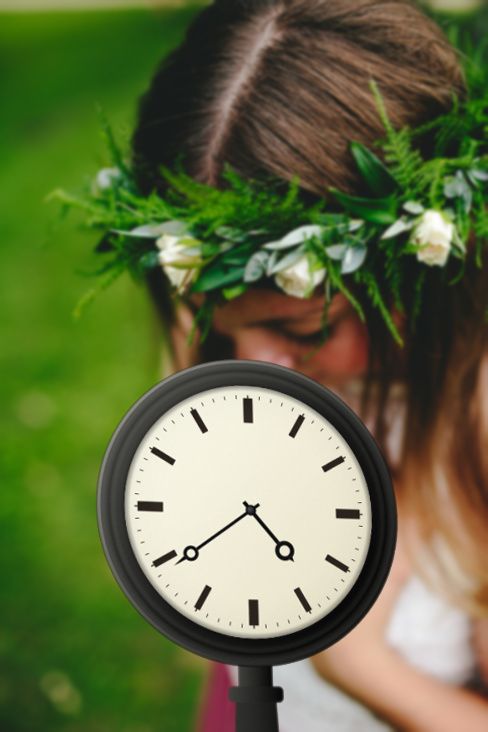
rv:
4 h 39 min
